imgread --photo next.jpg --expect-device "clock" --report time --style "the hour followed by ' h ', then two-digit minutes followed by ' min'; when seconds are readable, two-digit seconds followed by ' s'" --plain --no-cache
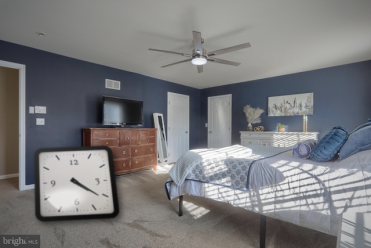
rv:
4 h 21 min
